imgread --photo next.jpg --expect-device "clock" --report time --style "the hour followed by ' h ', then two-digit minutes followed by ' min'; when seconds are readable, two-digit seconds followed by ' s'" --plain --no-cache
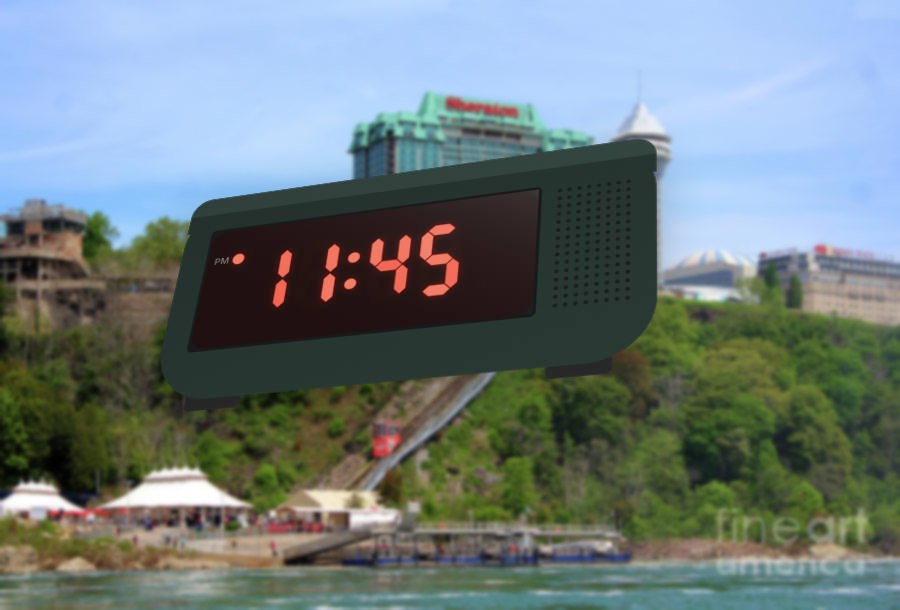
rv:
11 h 45 min
